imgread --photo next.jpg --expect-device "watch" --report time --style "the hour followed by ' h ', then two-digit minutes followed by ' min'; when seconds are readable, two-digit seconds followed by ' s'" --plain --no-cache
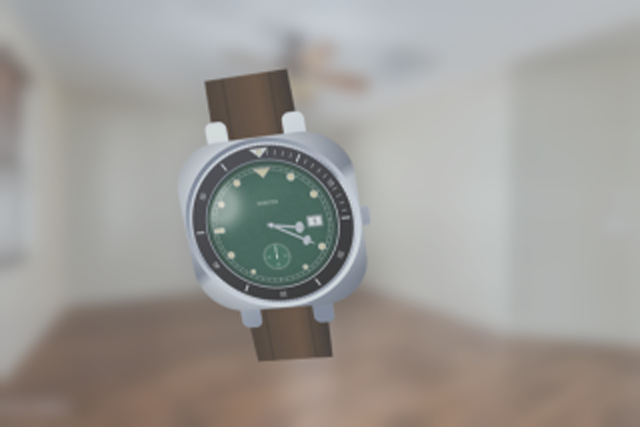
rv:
3 h 20 min
